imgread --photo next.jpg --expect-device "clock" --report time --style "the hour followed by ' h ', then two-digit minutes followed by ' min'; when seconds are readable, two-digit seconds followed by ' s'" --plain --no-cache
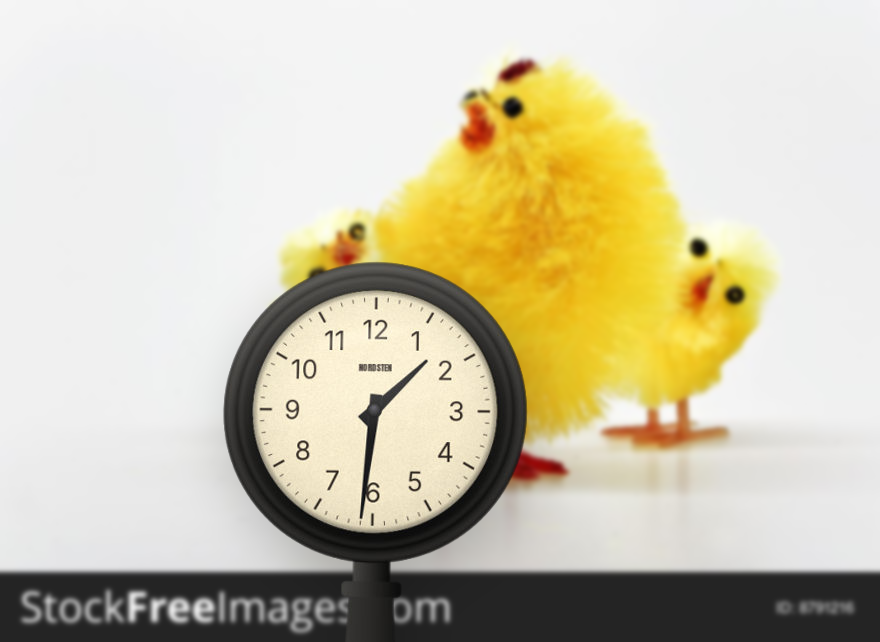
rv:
1 h 31 min
